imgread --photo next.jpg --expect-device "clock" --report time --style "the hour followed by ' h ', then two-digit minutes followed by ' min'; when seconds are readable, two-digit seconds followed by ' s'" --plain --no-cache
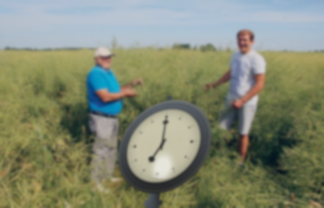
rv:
7 h 00 min
